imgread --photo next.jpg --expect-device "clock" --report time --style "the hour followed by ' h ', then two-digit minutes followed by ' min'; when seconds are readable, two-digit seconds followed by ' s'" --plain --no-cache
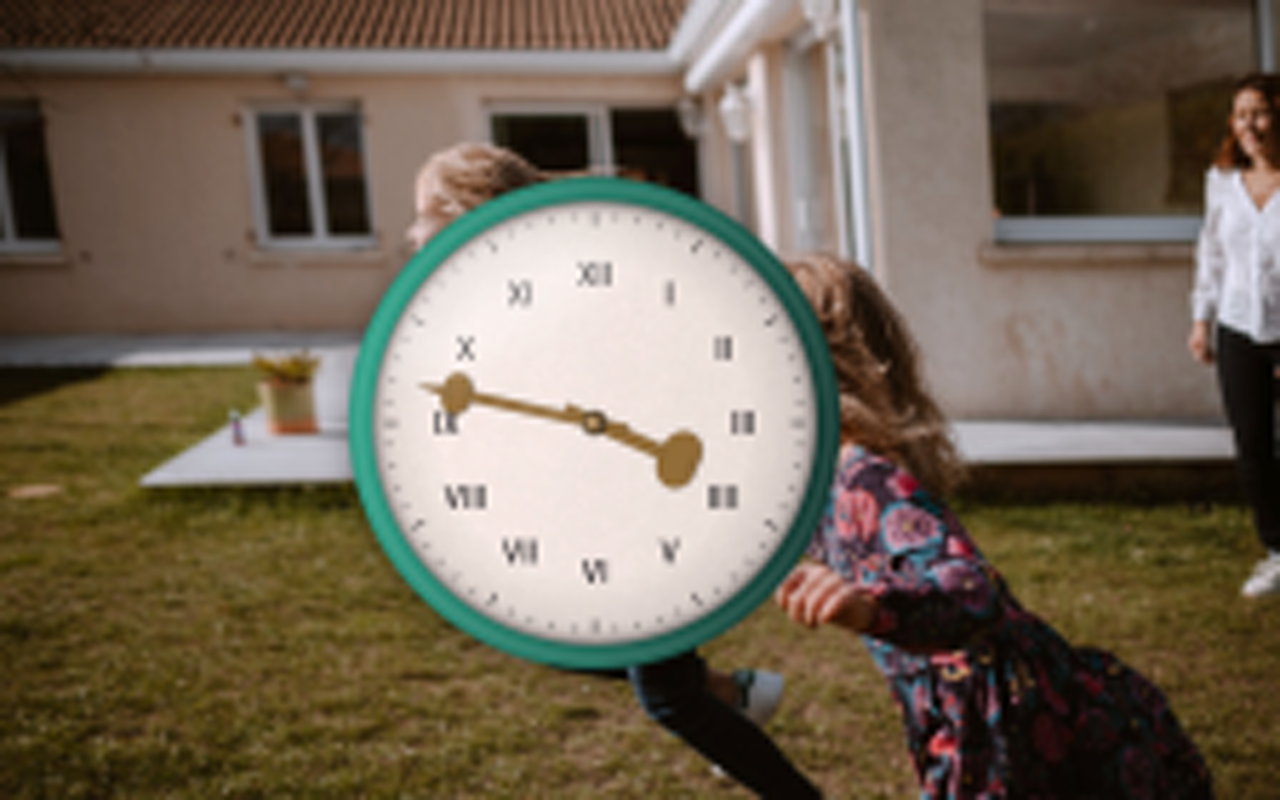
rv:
3 h 47 min
